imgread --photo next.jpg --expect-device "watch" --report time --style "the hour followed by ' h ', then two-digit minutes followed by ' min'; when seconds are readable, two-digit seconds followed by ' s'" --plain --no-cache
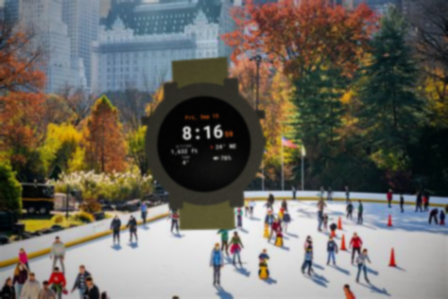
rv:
8 h 16 min
